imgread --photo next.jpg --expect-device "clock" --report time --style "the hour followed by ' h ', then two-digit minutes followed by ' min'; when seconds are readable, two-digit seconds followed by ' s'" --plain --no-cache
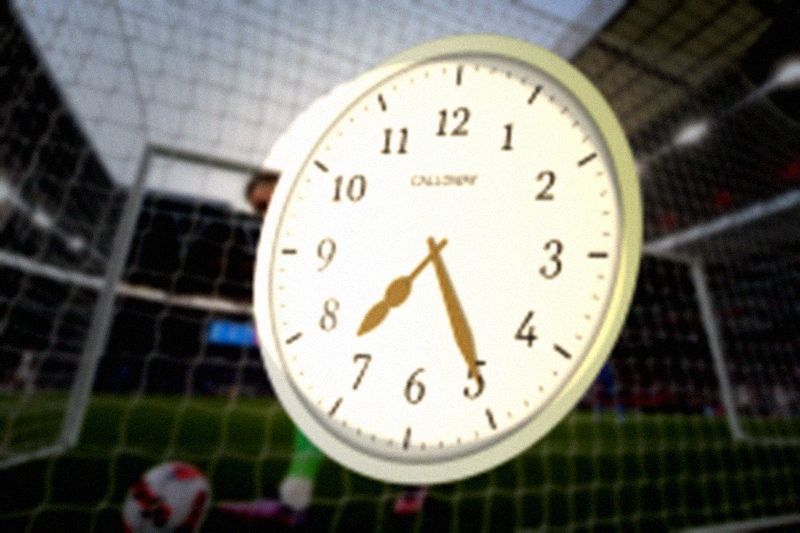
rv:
7 h 25 min
